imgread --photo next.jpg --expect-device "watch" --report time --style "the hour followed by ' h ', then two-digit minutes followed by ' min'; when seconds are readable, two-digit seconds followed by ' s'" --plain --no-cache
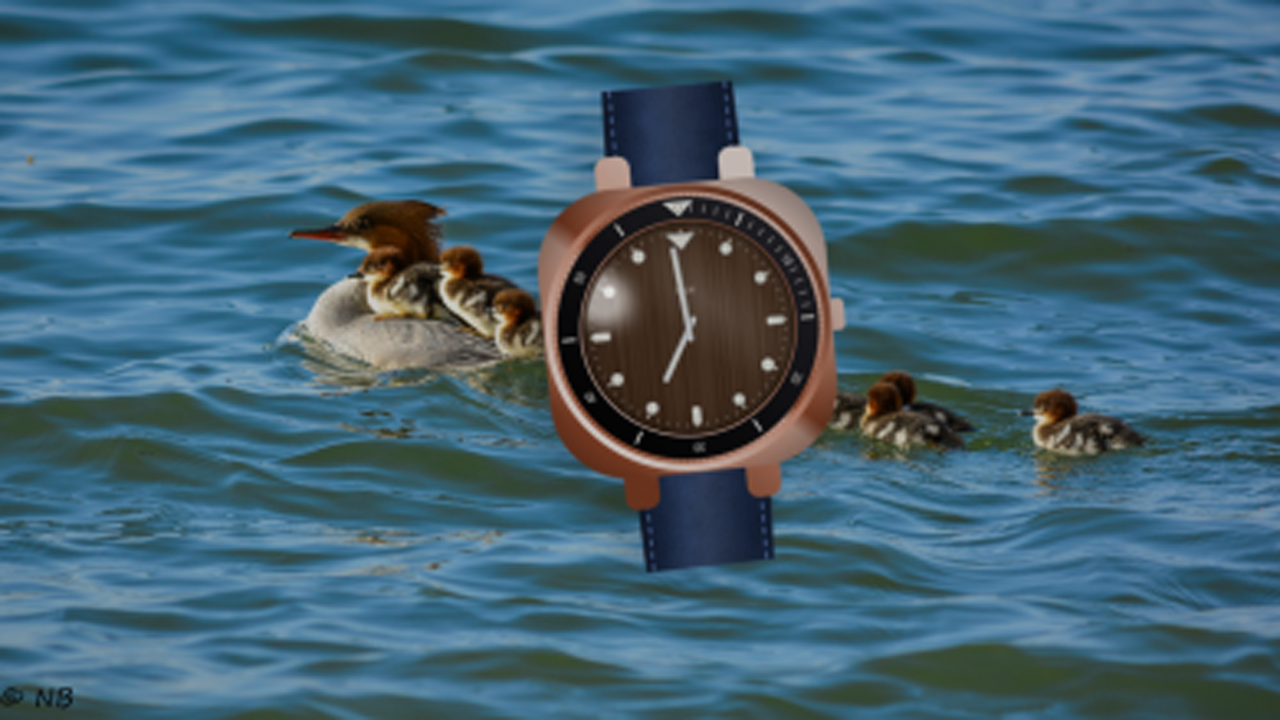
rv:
6 h 59 min
